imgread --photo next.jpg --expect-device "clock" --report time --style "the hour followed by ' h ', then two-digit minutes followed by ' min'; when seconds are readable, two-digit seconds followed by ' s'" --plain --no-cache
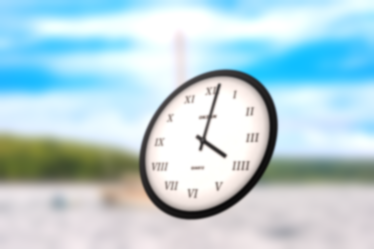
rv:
4 h 01 min
